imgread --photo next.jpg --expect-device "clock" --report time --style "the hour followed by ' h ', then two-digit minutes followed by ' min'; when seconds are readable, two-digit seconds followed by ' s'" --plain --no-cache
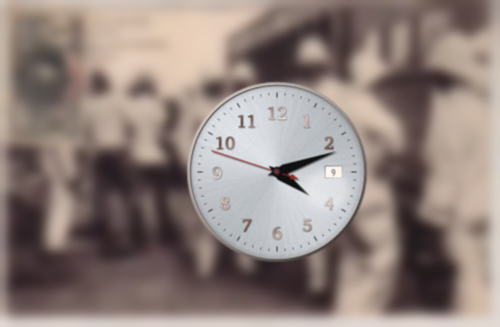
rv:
4 h 11 min 48 s
